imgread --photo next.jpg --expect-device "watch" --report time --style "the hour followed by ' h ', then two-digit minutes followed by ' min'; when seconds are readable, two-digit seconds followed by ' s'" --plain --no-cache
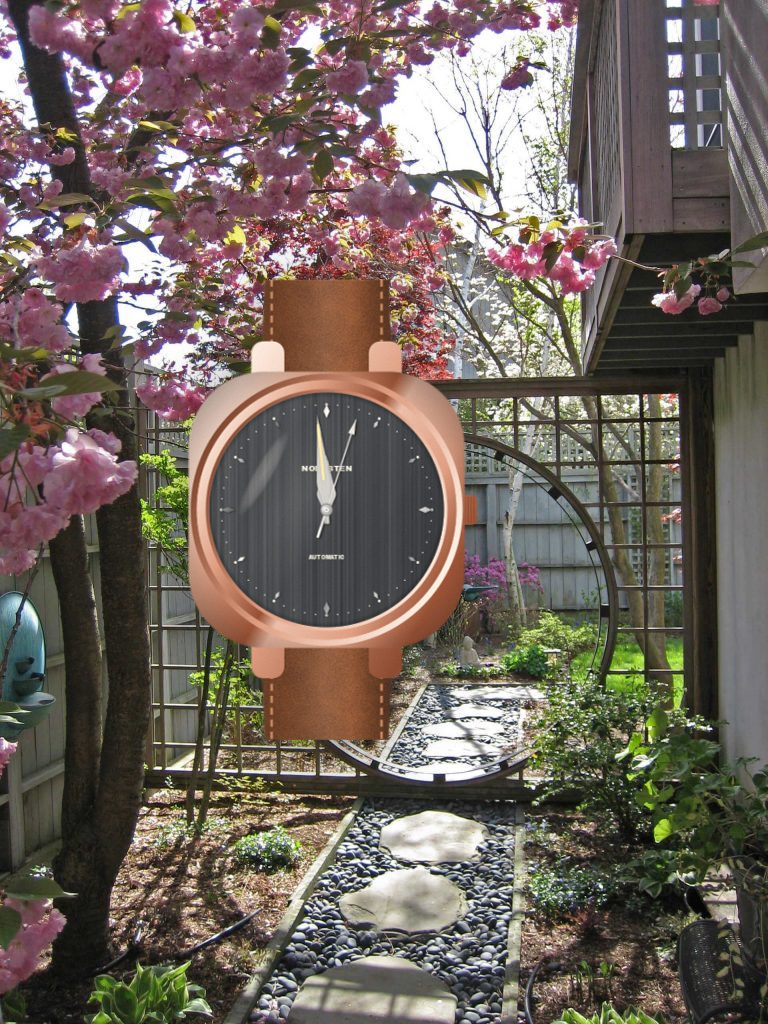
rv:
11 h 59 min 03 s
